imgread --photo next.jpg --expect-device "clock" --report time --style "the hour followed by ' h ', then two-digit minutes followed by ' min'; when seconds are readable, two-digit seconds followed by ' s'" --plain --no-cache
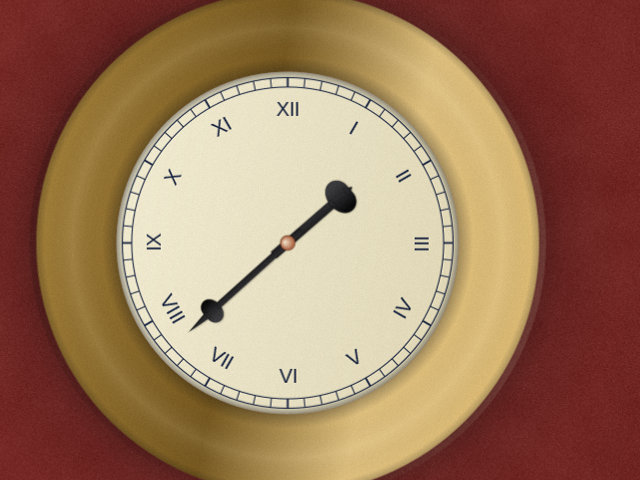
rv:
1 h 38 min
